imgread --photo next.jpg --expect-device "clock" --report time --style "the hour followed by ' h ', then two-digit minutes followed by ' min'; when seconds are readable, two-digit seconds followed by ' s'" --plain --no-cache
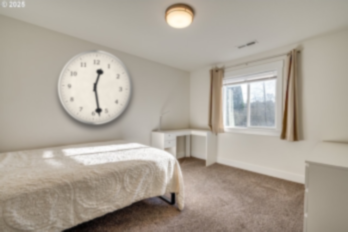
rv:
12 h 28 min
